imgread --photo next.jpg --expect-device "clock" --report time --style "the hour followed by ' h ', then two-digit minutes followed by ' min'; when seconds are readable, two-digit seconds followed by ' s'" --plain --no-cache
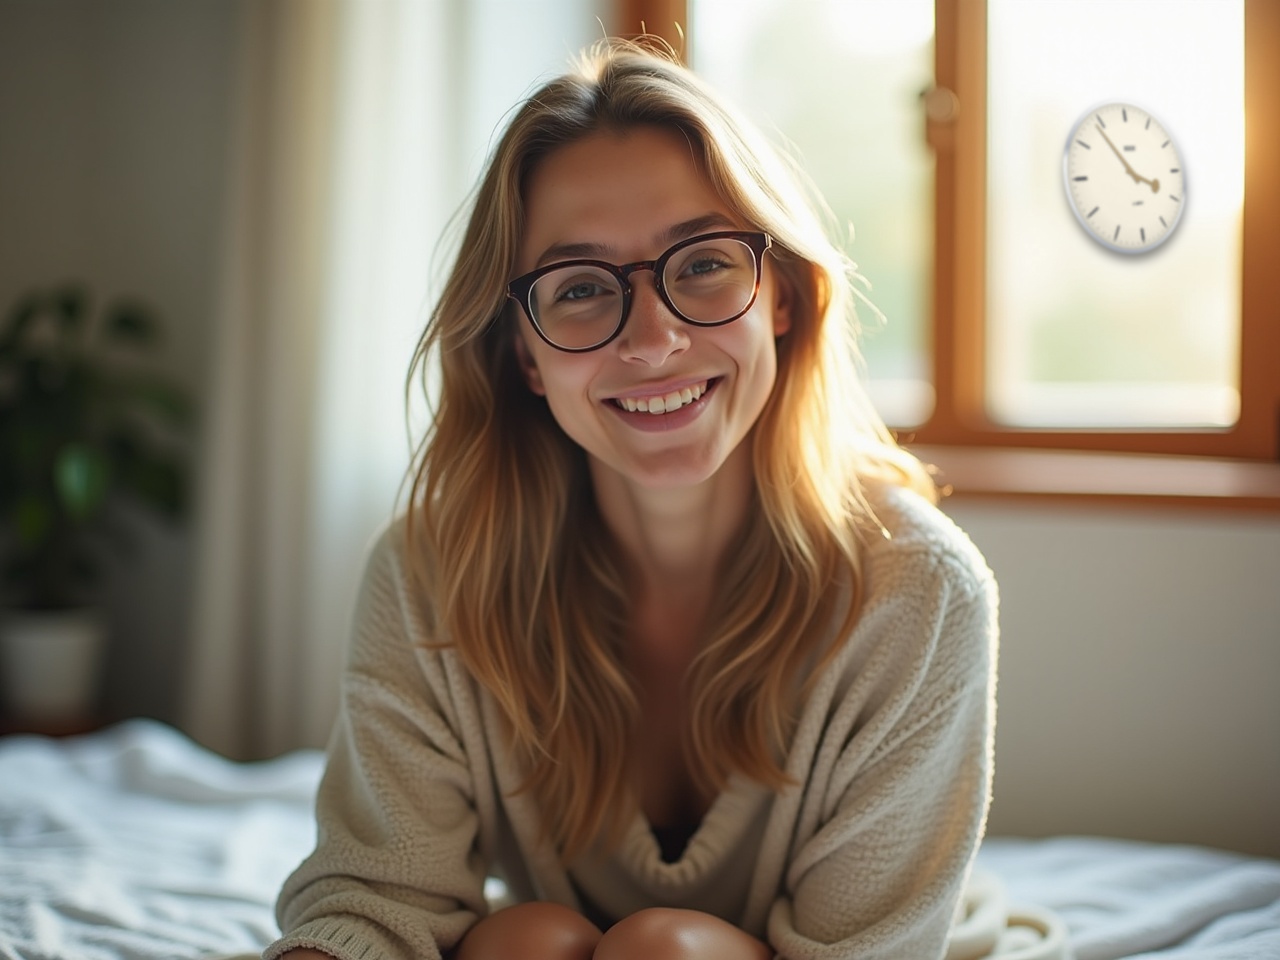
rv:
3 h 54 min
